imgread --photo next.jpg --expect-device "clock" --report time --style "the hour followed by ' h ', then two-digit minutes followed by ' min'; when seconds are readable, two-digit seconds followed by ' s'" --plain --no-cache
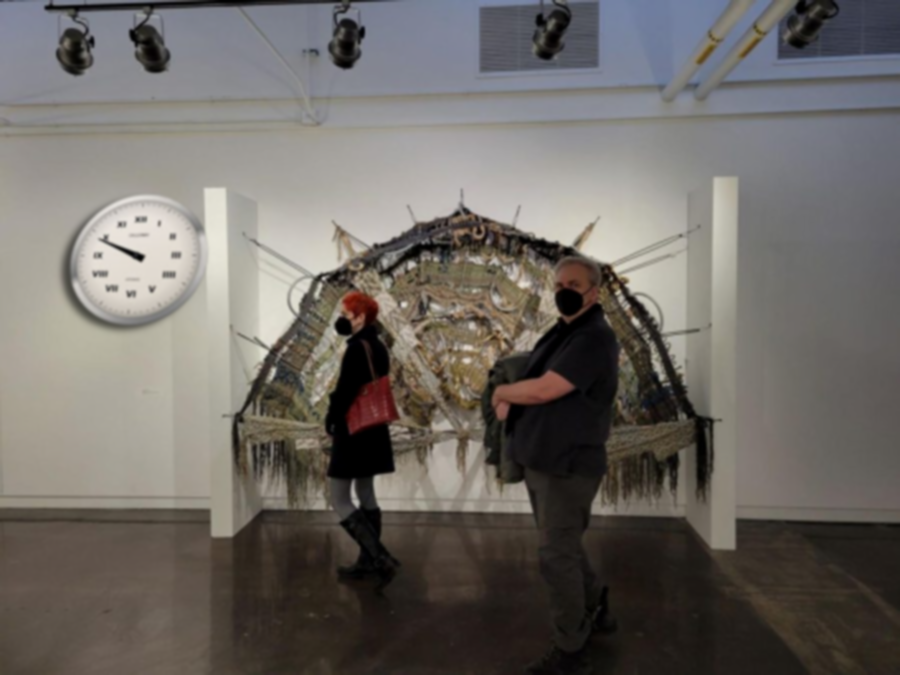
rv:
9 h 49 min
